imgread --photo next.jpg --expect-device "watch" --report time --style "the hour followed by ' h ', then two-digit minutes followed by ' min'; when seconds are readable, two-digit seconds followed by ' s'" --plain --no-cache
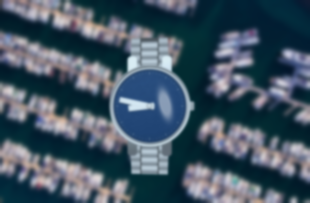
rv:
8 h 47 min
